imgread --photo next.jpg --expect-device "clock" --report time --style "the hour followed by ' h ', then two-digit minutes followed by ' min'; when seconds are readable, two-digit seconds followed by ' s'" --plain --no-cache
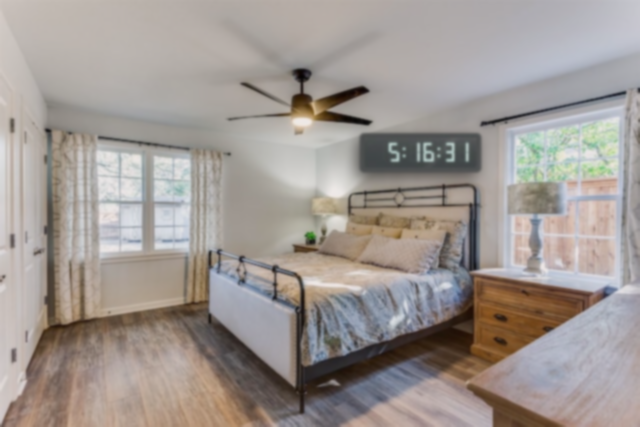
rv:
5 h 16 min 31 s
